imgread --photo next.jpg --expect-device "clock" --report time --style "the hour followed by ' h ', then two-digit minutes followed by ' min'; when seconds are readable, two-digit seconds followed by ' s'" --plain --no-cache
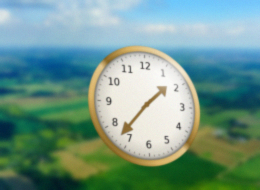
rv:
1 h 37 min
